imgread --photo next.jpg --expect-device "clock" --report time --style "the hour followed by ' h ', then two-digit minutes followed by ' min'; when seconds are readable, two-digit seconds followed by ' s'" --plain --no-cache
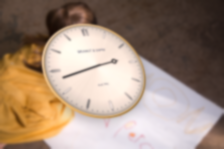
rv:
2 h 43 min
